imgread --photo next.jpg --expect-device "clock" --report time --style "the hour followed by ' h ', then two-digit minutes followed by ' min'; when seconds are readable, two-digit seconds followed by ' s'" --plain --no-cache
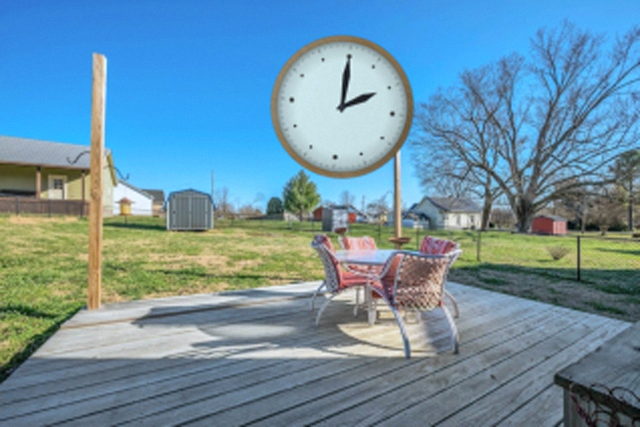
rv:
2 h 00 min
